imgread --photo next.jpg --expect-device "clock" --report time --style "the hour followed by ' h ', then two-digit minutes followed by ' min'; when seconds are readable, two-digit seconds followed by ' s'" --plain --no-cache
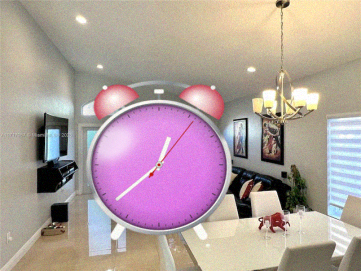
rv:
12 h 38 min 06 s
